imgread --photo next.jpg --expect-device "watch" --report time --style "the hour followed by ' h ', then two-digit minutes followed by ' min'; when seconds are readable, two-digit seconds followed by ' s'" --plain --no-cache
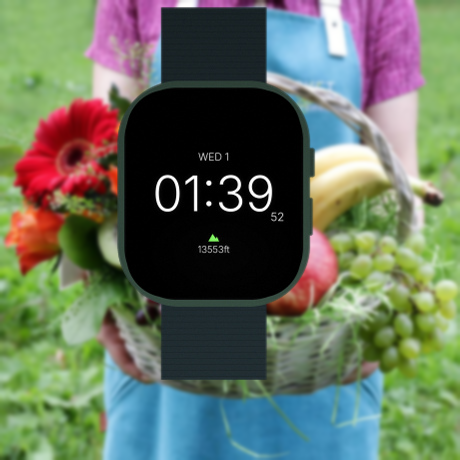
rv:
1 h 39 min 52 s
